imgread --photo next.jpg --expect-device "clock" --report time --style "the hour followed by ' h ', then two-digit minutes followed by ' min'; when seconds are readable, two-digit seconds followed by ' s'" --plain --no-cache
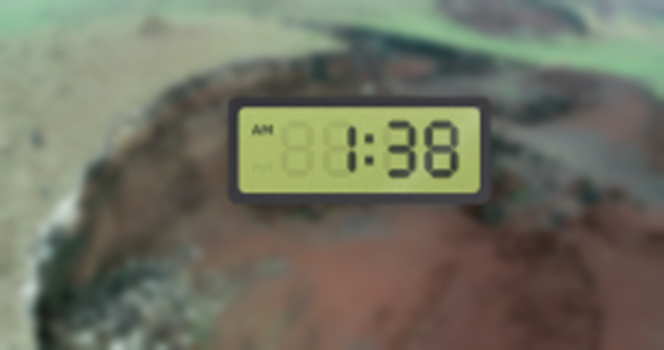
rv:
1 h 38 min
